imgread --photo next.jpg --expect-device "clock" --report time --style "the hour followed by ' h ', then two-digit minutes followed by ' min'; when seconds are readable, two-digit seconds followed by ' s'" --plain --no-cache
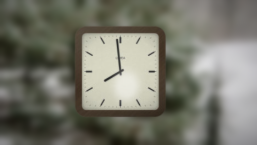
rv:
7 h 59 min
